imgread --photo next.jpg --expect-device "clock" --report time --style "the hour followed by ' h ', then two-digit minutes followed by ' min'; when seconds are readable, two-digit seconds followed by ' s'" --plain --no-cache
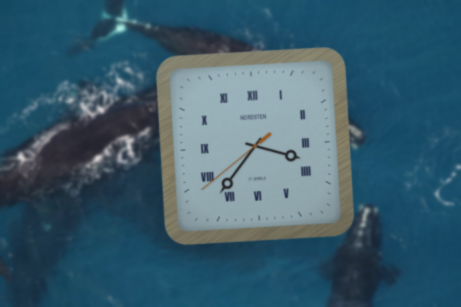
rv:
3 h 36 min 39 s
